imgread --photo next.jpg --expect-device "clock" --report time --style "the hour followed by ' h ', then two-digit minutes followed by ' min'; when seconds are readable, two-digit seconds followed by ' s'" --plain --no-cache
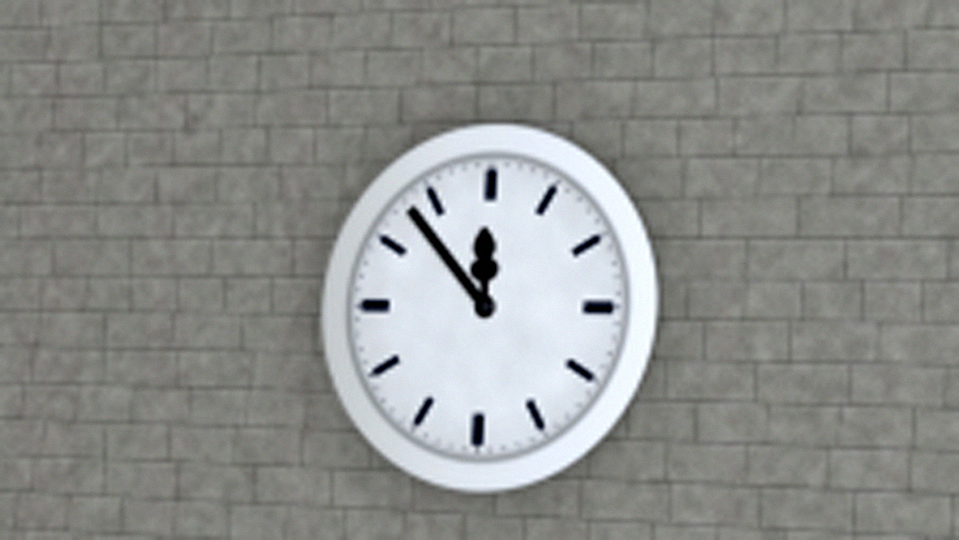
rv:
11 h 53 min
